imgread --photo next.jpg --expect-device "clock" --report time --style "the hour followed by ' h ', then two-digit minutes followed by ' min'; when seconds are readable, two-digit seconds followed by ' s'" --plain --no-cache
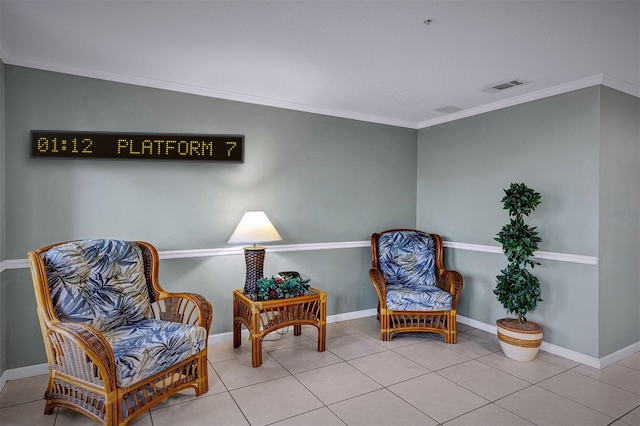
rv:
1 h 12 min
